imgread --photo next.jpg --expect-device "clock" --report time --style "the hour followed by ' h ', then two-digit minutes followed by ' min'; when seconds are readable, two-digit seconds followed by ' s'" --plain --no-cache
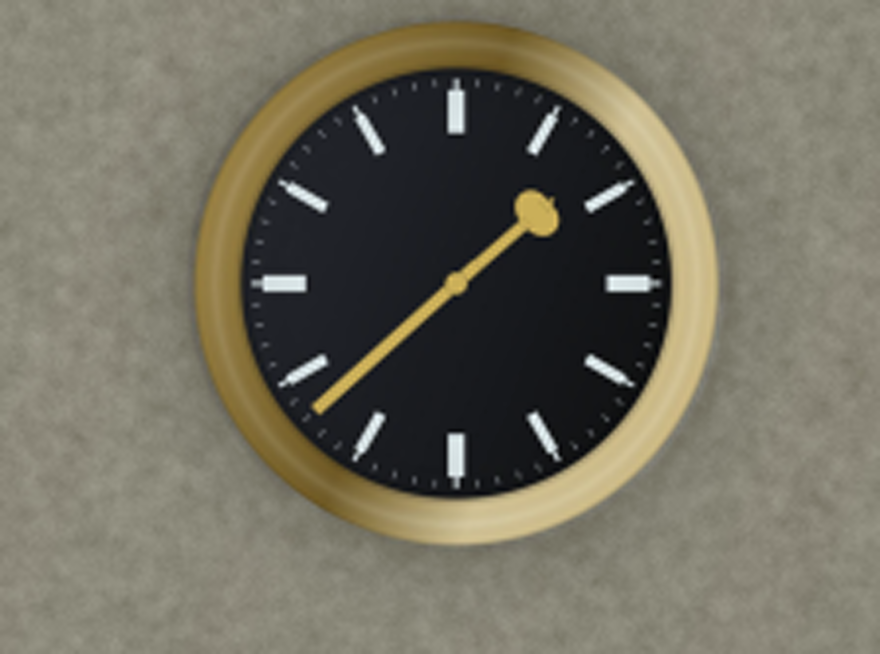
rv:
1 h 38 min
